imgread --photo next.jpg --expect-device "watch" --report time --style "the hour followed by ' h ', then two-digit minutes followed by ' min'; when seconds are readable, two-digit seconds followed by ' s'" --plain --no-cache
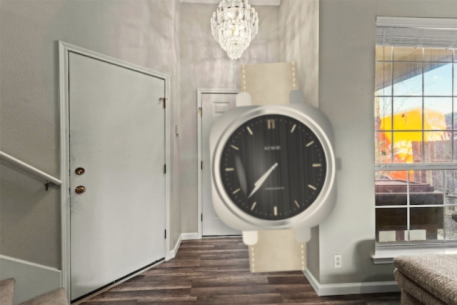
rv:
7 h 37 min
